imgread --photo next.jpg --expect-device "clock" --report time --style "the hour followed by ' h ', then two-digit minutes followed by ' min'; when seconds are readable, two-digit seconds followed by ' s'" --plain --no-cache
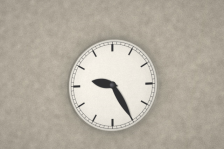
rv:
9 h 25 min
